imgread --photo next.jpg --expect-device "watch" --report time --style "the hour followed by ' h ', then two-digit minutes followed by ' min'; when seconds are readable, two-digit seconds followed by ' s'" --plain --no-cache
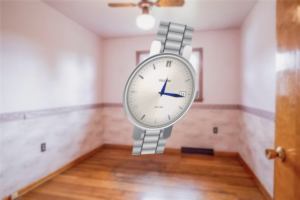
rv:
12 h 16 min
